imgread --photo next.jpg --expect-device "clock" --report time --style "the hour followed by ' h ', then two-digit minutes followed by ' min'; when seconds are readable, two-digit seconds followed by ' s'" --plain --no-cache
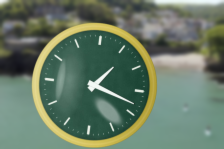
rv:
1 h 18 min
